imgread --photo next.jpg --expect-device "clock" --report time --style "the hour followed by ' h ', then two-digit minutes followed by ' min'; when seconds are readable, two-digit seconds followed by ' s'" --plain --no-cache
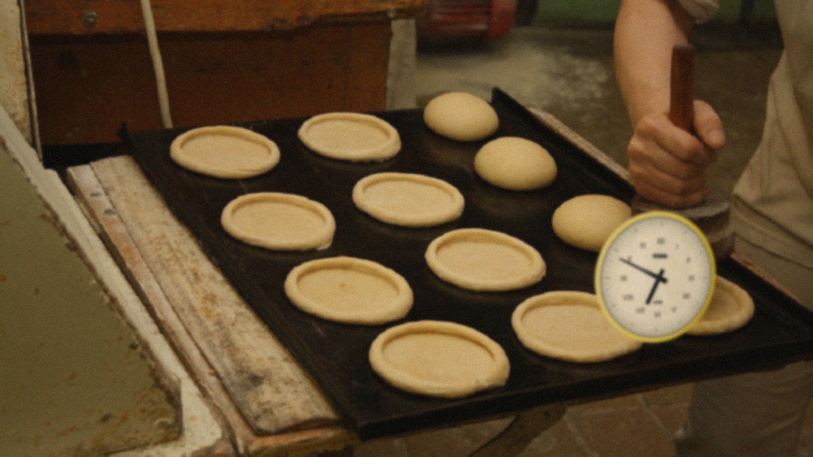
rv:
6 h 49 min
